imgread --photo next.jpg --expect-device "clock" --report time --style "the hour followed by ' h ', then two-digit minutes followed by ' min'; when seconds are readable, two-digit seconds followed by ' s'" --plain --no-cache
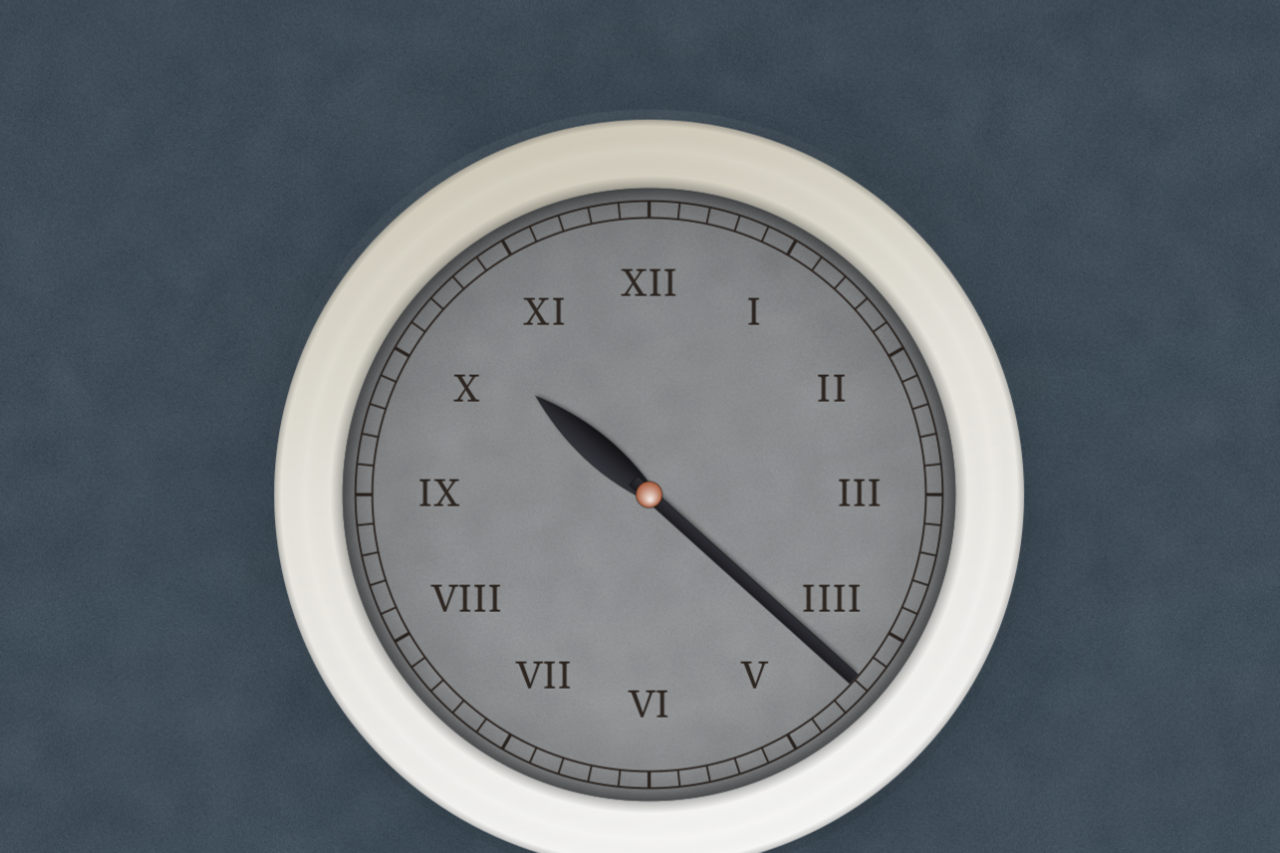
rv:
10 h 22 min
